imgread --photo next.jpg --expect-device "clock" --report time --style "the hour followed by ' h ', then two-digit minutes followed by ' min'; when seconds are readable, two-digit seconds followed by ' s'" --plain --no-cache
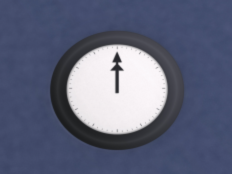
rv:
12 h 00 min
